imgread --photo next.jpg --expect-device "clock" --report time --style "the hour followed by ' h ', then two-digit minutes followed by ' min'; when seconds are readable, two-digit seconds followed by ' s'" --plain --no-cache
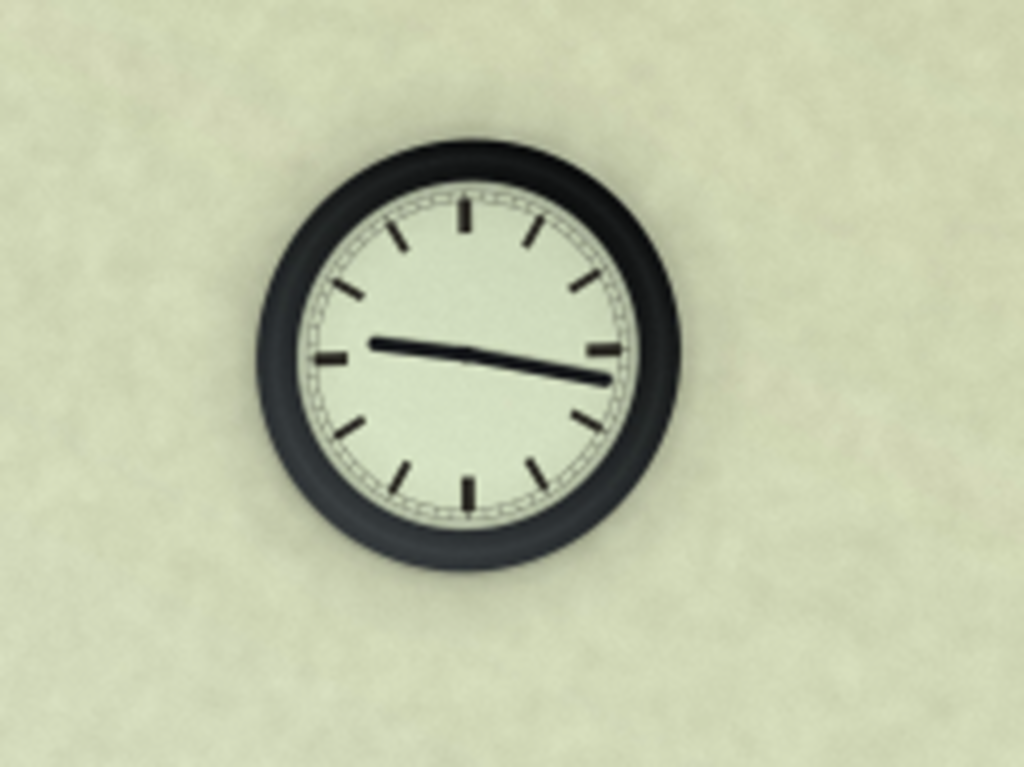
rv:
9 h 17 min
